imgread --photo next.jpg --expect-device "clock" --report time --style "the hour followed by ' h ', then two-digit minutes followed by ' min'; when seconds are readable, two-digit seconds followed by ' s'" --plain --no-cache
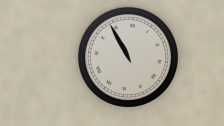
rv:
10 h 54 min
